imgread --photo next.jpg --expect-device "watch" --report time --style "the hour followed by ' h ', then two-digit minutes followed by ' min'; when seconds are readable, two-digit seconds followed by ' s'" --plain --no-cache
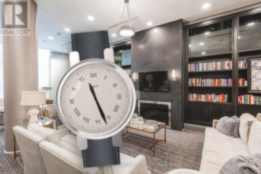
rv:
11 h 27 min
